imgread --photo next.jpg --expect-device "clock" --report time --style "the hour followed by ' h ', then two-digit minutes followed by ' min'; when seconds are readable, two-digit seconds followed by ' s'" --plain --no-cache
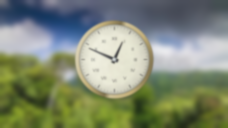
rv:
12 h 49 min
